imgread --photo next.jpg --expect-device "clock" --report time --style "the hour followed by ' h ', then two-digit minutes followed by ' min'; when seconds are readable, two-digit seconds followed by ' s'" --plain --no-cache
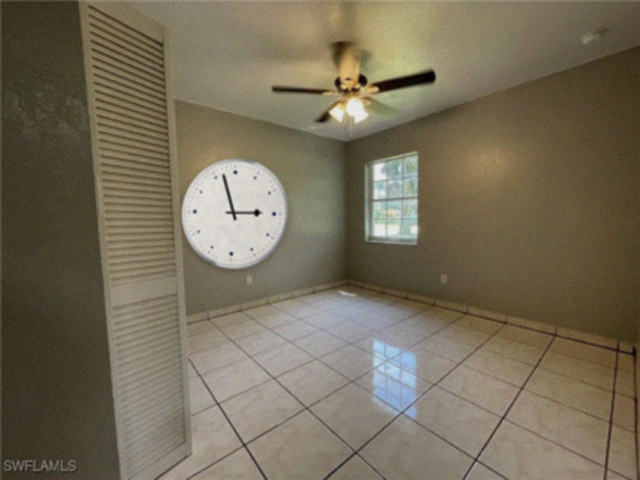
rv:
2 h 57 min
